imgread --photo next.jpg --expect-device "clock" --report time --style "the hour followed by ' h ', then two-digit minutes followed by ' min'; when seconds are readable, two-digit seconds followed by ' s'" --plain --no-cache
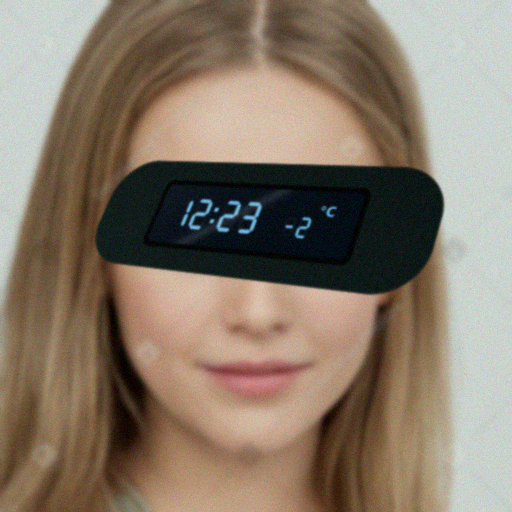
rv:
12 h 23 min
